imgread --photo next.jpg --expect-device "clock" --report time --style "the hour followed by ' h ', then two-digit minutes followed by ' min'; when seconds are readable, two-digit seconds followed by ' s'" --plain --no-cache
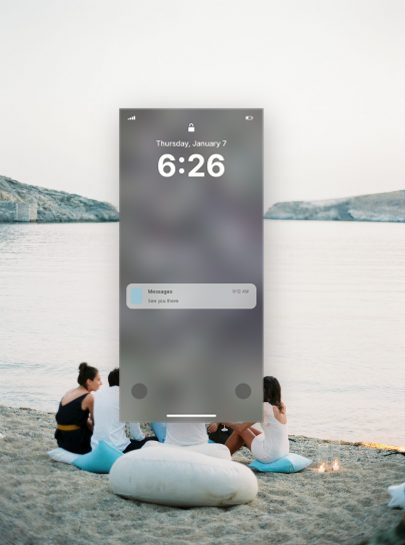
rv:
6 h 26 min
